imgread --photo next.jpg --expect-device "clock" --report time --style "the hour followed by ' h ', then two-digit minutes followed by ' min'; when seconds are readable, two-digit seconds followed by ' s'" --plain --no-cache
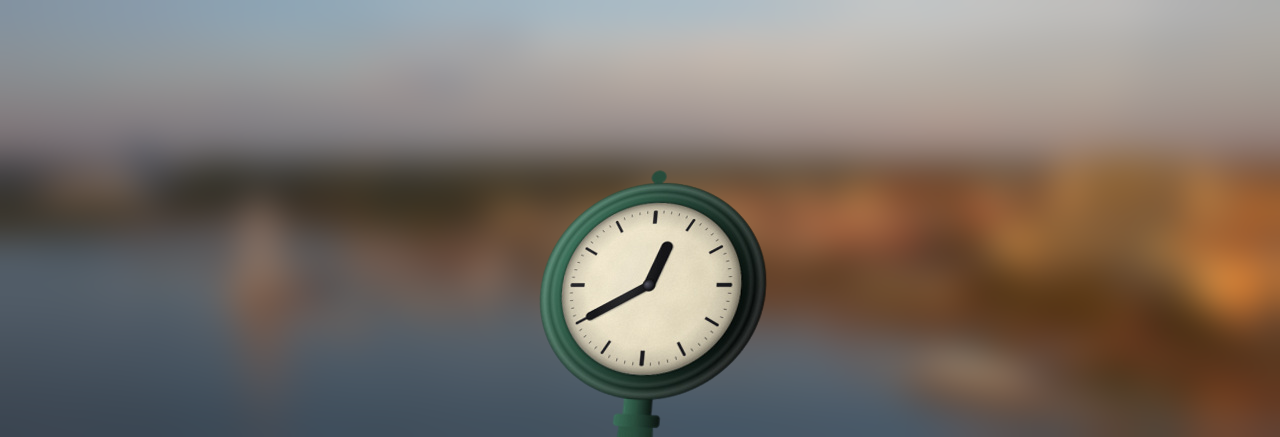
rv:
12 h 40 min
